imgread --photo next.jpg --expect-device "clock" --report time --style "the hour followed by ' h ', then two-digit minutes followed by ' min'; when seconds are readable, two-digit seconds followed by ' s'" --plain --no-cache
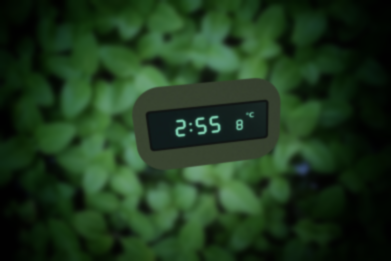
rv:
2 h 55 min
